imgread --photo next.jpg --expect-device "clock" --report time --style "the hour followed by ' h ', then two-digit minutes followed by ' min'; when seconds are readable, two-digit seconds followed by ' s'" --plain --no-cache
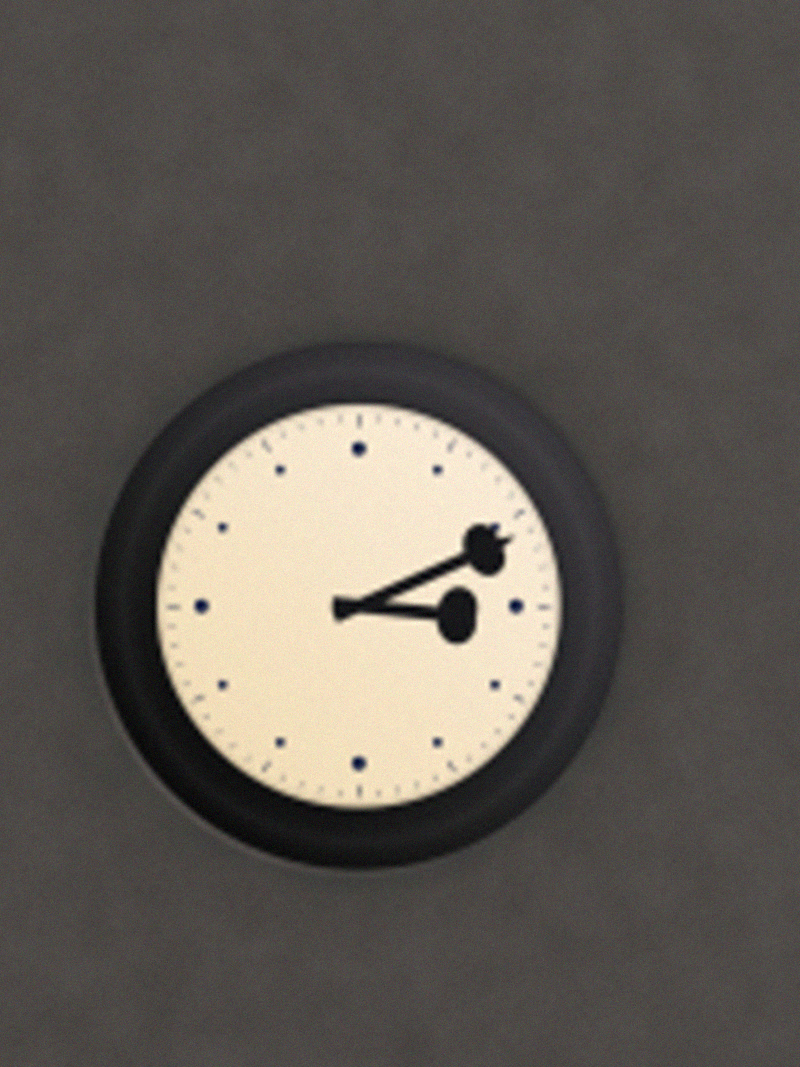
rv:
3 h 11 min
